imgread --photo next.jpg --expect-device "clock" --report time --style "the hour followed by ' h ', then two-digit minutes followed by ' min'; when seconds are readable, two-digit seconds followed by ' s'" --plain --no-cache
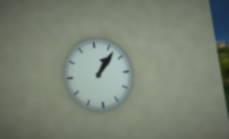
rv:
1 h 07 min
